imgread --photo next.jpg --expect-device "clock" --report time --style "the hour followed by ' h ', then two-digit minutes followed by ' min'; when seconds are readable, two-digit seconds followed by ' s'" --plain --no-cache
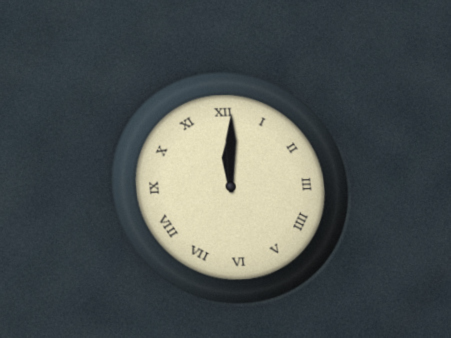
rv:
12 h 01 min
